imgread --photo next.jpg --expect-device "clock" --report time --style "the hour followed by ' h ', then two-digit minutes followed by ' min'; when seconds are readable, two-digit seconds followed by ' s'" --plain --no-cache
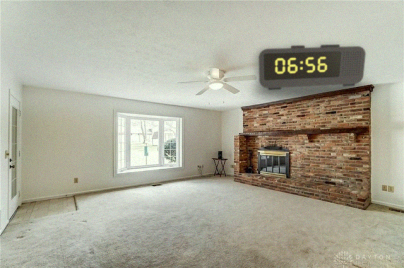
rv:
6 h 56 min
